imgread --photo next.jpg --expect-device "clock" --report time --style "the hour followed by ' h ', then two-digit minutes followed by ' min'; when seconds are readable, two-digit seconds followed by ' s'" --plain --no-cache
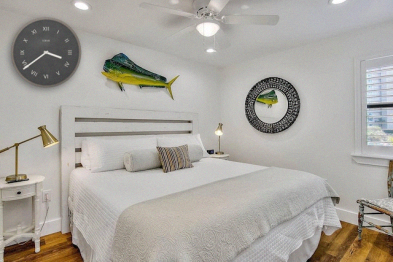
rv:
3 h 39 min
